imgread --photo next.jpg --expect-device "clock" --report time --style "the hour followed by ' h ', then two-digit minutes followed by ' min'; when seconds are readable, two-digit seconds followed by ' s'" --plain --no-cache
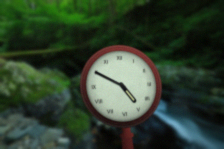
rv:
4 h 50 min
